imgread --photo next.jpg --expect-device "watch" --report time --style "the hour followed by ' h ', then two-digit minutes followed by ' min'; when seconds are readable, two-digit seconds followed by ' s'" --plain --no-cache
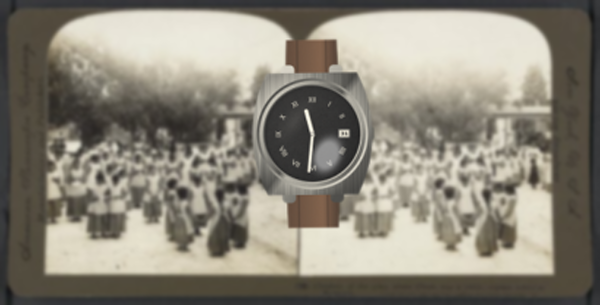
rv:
11 h 31 min
